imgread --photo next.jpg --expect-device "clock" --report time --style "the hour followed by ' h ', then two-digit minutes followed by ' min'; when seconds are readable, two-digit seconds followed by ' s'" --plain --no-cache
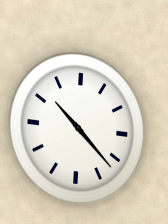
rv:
10 h 22 min
